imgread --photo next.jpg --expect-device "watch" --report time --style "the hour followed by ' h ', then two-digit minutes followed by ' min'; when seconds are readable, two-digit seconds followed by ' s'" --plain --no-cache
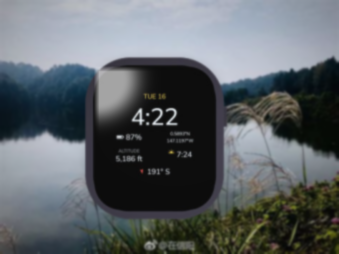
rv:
4 h 22 min
